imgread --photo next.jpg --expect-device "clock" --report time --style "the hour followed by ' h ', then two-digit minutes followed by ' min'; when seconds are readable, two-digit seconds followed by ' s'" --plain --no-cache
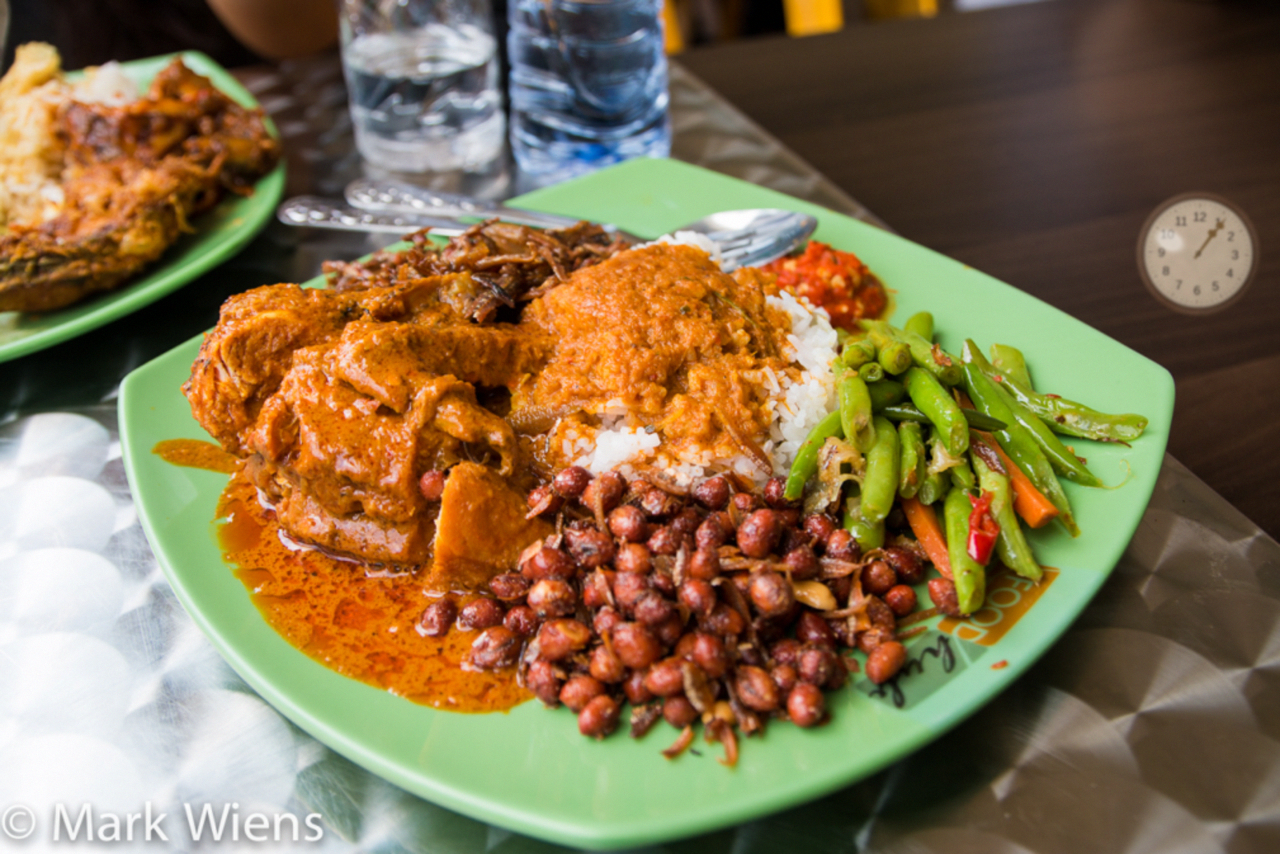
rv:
1 h 06 min
